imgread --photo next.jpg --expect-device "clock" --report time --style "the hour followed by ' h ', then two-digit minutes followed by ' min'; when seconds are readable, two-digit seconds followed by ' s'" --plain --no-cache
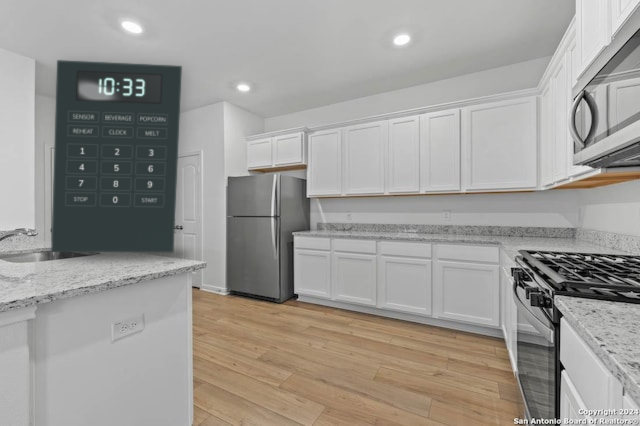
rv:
10 h 33 min
